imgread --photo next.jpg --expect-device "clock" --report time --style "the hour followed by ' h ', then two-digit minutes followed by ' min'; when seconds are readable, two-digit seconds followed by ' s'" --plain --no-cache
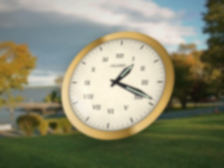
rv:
1 h 19 min
